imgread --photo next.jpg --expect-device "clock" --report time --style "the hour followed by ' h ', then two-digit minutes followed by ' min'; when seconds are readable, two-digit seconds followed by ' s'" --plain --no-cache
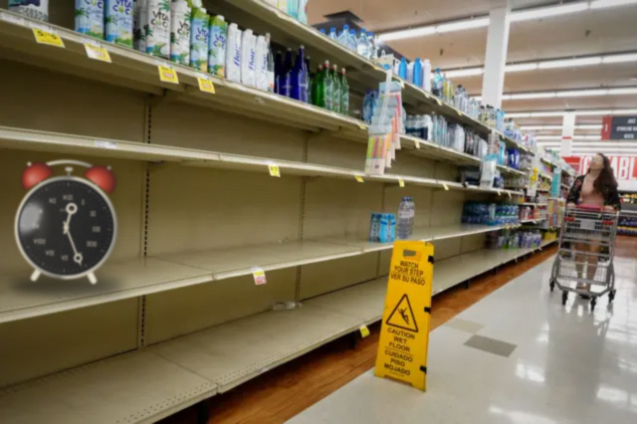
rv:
12 h 26 min
